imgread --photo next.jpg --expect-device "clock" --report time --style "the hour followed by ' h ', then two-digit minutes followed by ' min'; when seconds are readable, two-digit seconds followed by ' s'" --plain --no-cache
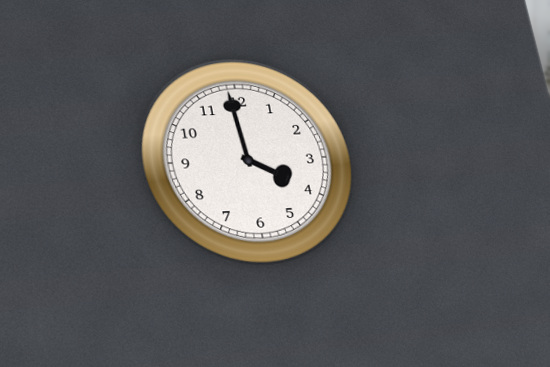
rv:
3 h 59 min
